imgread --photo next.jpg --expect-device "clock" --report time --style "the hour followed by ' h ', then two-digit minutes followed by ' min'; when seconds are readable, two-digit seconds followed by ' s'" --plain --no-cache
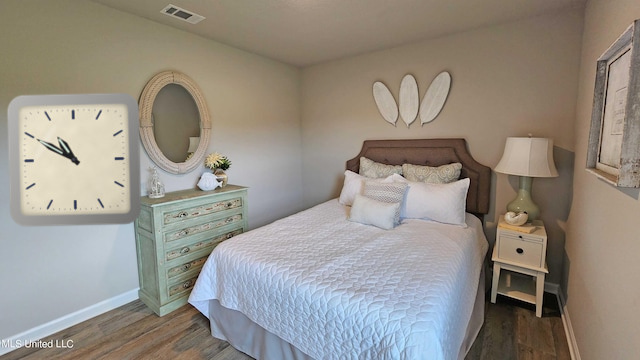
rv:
10 h 50 min
